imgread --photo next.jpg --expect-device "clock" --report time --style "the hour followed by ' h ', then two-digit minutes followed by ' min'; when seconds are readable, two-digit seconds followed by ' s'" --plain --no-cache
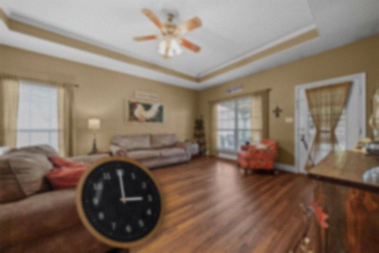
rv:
3 h 00 min
